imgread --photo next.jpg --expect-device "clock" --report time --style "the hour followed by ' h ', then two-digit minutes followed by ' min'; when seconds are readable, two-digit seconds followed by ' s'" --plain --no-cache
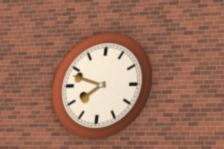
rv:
7 h 48 min
